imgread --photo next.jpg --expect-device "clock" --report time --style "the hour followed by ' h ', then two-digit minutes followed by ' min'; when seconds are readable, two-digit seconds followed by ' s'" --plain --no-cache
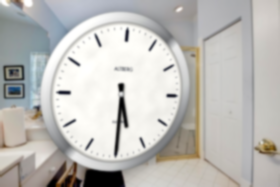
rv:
5 h 30 min
